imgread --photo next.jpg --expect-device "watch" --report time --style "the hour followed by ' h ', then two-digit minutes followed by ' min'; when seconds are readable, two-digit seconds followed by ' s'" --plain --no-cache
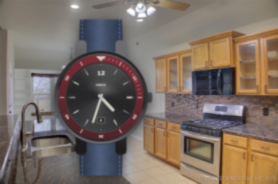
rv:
4 h 33 min
